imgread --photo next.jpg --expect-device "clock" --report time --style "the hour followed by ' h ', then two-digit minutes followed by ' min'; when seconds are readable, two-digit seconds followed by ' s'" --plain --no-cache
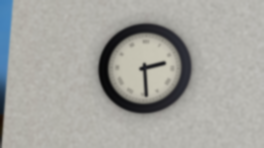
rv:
2 h 29 min
